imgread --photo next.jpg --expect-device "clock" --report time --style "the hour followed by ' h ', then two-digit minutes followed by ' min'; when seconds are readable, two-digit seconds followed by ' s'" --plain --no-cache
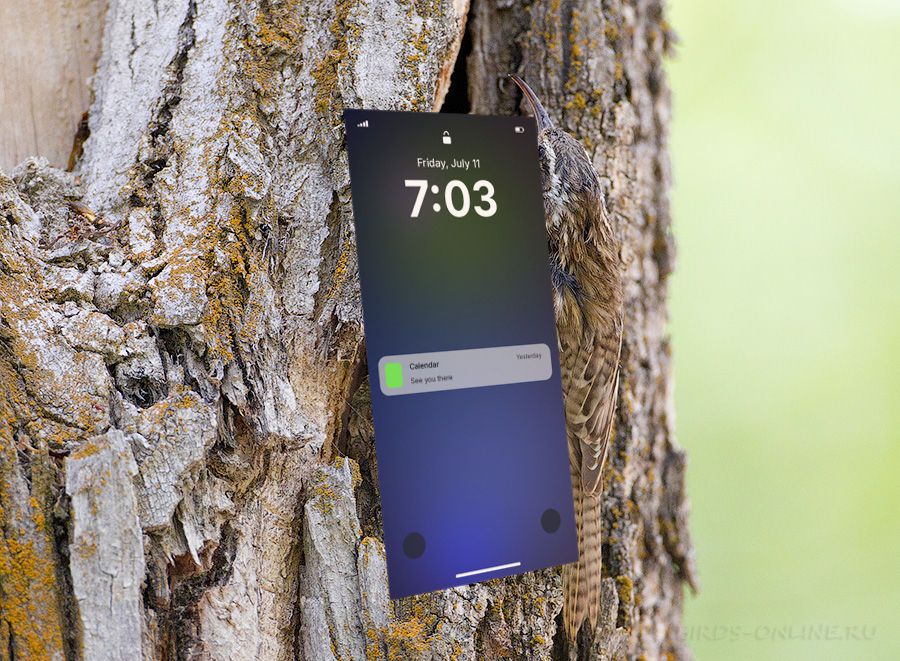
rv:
7 h 03 min
